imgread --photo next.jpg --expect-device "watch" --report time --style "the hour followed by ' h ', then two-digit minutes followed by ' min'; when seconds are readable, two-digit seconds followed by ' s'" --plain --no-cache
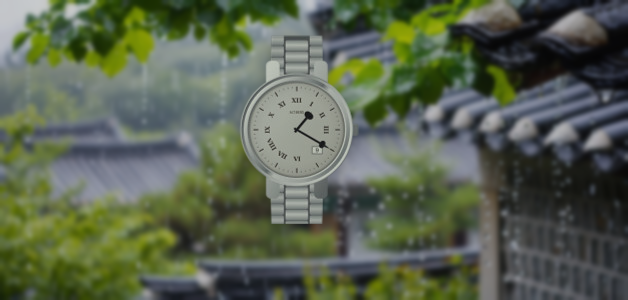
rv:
1 h 20 min
